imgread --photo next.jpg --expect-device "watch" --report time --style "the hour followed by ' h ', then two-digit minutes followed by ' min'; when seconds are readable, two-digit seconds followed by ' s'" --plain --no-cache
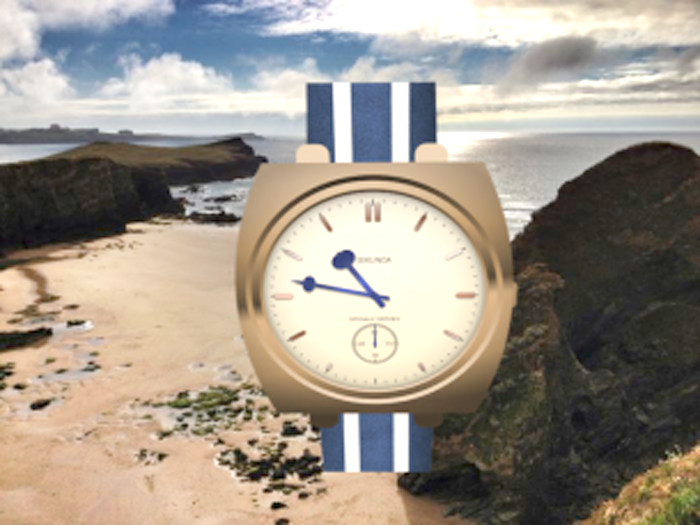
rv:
10 h 47 min
